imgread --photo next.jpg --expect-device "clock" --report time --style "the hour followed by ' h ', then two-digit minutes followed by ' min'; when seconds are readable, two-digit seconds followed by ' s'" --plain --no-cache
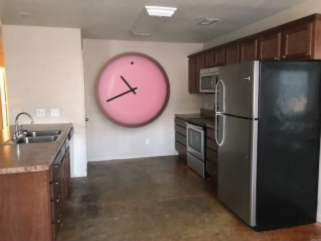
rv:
10 h 41 min
